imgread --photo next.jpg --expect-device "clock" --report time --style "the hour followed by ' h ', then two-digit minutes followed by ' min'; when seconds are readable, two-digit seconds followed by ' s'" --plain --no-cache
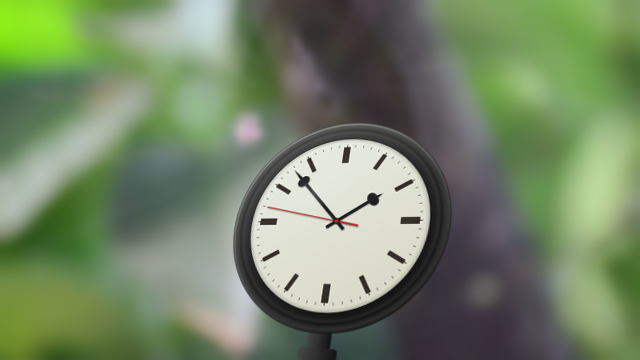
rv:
1 h 52 min 47 s
